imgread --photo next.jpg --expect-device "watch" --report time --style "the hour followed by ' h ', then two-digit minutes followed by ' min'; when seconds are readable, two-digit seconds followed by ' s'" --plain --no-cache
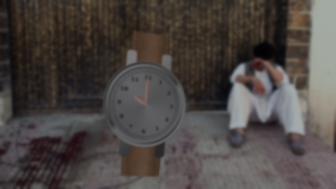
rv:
10 h 00 min
